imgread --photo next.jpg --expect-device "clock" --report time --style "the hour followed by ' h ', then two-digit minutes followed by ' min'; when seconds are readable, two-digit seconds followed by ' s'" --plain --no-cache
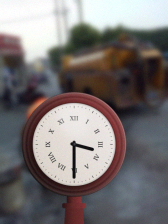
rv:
3 h 30 min
